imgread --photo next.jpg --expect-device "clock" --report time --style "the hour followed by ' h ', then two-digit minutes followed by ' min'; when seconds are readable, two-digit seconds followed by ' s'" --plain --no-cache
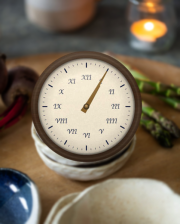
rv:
1 h 05 min
